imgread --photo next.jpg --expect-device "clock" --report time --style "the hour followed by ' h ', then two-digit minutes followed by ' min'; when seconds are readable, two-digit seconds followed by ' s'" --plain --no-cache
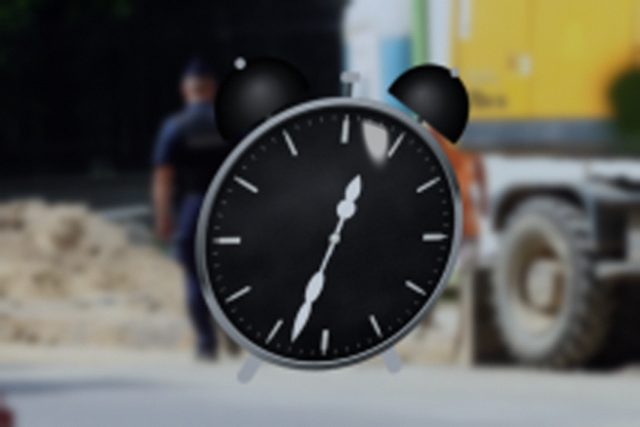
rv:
12 h 33 min
